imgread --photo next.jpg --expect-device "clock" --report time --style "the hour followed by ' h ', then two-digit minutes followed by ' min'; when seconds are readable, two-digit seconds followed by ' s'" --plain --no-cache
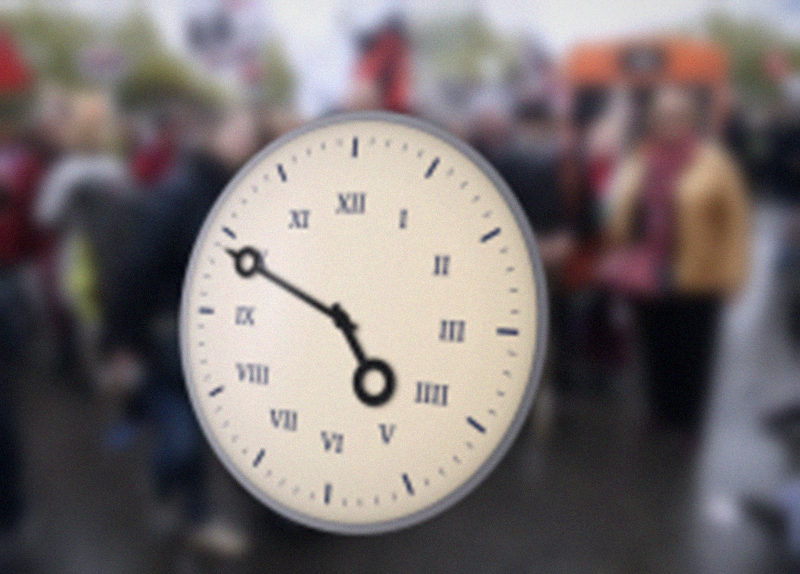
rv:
4 h 49 min
